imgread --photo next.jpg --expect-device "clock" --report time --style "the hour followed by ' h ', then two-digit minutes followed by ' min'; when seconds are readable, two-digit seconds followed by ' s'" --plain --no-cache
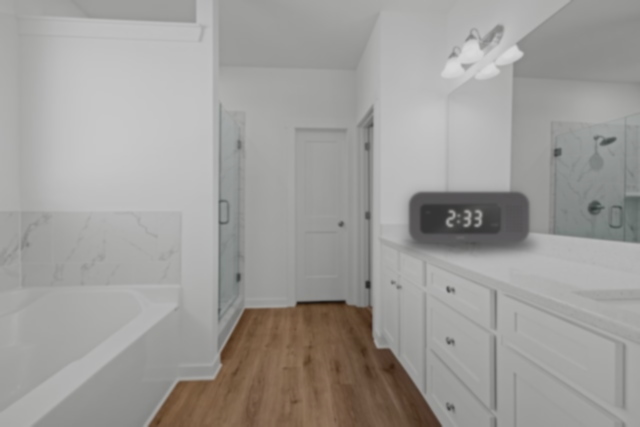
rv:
2 h 33 min
